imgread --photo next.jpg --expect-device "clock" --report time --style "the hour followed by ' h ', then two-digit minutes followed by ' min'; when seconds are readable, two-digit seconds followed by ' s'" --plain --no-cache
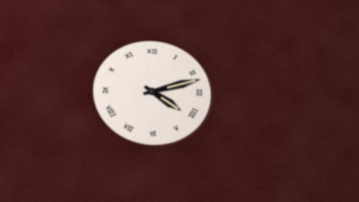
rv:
4 h 12 min
